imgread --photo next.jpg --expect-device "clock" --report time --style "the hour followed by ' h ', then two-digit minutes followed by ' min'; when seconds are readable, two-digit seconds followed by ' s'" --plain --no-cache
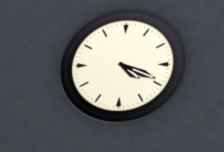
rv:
4 h 19 min
